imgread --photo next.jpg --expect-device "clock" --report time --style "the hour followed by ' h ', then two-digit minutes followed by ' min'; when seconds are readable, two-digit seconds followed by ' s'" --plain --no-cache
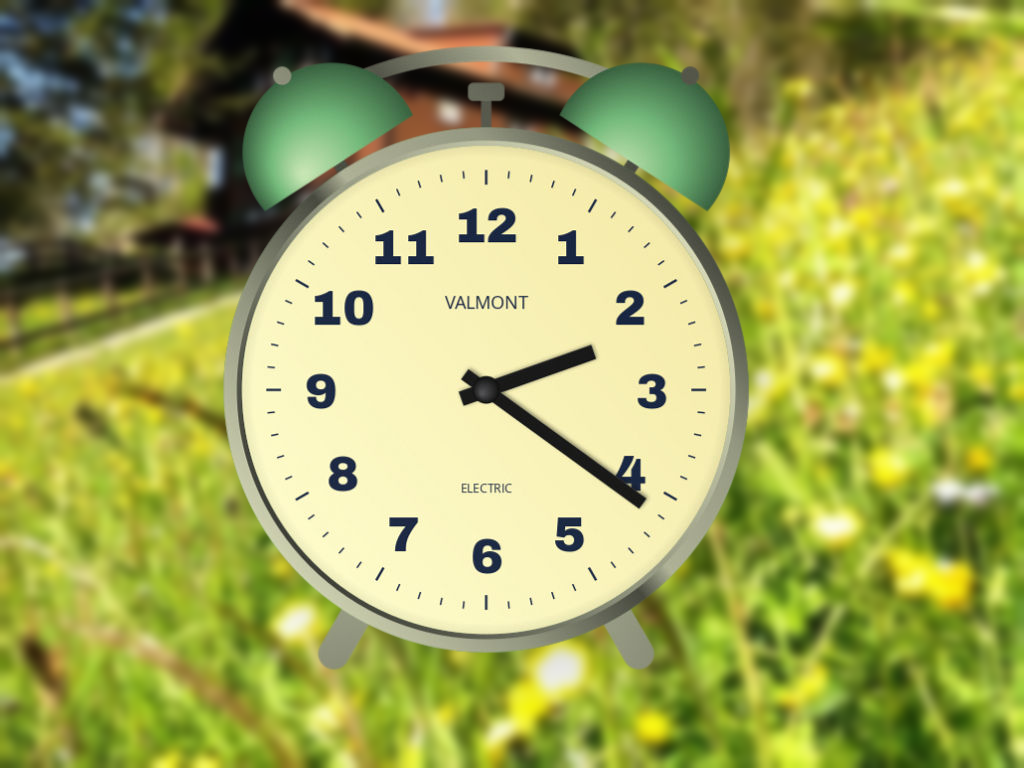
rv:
2 h 21 min
